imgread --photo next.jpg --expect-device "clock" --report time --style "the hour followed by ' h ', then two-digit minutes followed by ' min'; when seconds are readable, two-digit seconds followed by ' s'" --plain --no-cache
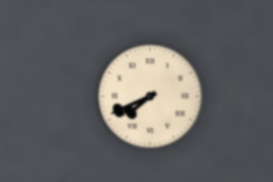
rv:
7 h 41 min
